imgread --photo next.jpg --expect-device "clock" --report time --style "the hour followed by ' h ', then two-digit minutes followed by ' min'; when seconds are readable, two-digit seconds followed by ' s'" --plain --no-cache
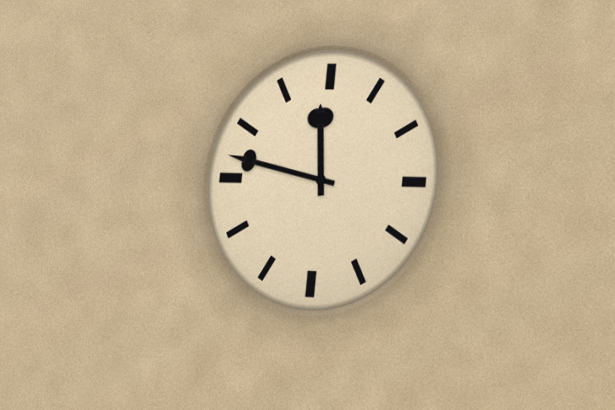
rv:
11 h 47 min
